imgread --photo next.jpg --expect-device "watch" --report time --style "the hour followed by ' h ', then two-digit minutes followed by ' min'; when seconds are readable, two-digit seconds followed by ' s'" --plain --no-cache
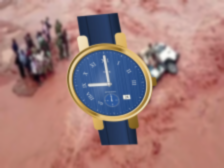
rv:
9 h 00 min
